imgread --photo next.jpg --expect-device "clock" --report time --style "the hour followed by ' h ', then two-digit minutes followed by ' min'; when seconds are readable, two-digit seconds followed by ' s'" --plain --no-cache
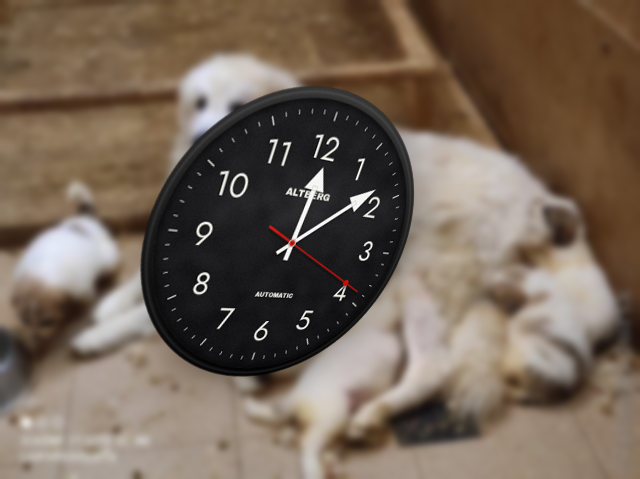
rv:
12 h 08 min 19 s
